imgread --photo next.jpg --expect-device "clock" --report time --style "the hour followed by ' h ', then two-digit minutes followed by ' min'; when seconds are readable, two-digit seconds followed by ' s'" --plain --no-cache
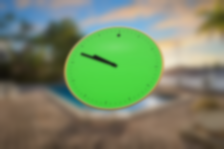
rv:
9 h 48 min
